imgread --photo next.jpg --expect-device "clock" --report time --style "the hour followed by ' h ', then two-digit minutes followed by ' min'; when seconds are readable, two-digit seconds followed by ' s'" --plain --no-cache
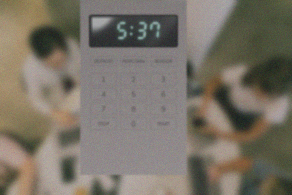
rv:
5 h 37 min
